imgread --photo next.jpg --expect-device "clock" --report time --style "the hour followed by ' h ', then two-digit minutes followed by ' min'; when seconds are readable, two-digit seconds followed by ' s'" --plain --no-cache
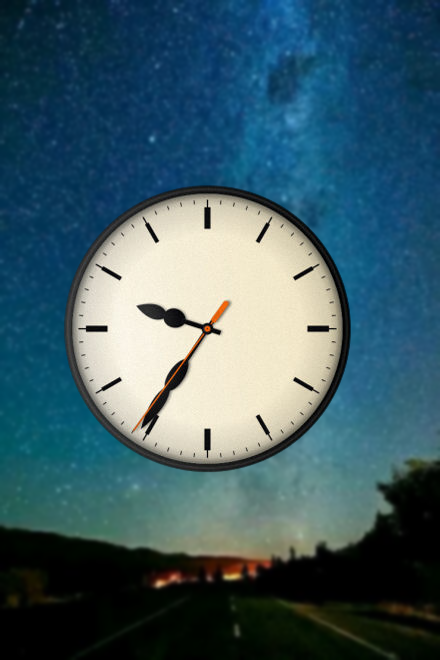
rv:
9 h 35 min 36 s
